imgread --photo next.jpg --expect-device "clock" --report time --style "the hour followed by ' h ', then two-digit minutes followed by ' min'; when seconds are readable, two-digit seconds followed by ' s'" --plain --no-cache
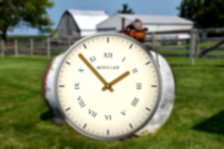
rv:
1 h 53 min
